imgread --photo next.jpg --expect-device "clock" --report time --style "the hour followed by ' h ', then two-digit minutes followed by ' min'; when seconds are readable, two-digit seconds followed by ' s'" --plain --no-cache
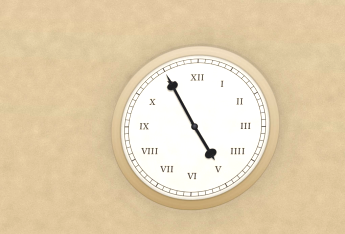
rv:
4 h 55 min
